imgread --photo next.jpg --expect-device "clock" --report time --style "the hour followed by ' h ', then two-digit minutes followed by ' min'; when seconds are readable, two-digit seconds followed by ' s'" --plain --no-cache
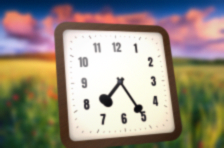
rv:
7 h 25 min
